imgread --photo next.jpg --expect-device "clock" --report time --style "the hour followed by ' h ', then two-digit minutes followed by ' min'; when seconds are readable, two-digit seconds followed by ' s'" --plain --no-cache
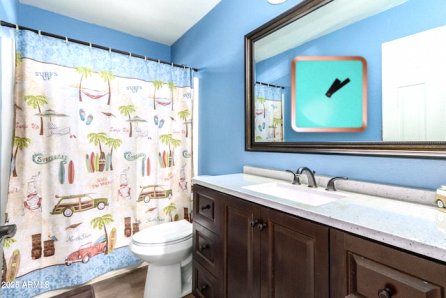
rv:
1 h 09 min
